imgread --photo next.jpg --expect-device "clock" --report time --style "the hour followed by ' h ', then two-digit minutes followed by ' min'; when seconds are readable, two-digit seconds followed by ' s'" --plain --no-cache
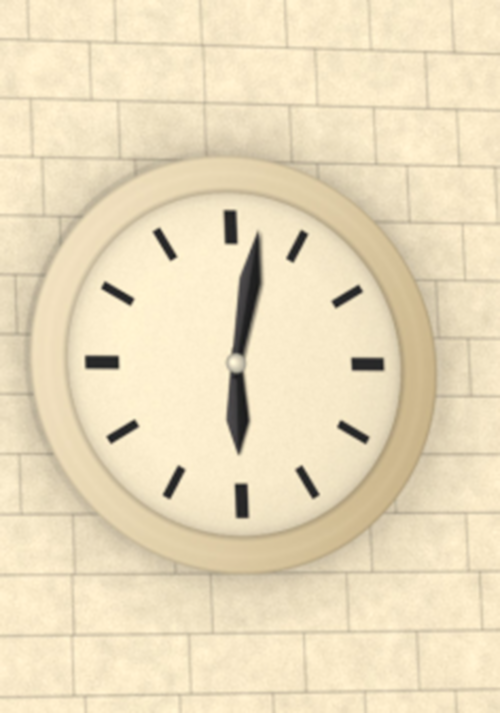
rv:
6 h 02 min
